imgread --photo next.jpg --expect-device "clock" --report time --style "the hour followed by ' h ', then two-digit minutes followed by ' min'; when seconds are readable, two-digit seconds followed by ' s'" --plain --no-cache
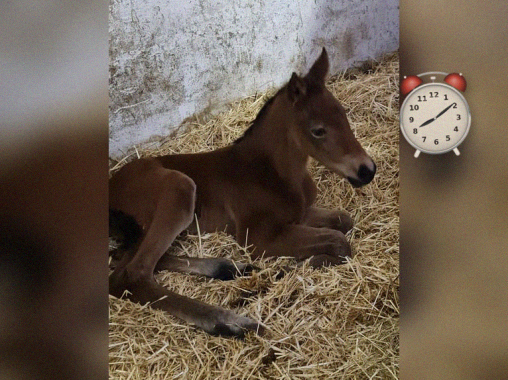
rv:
8 h 09 min
